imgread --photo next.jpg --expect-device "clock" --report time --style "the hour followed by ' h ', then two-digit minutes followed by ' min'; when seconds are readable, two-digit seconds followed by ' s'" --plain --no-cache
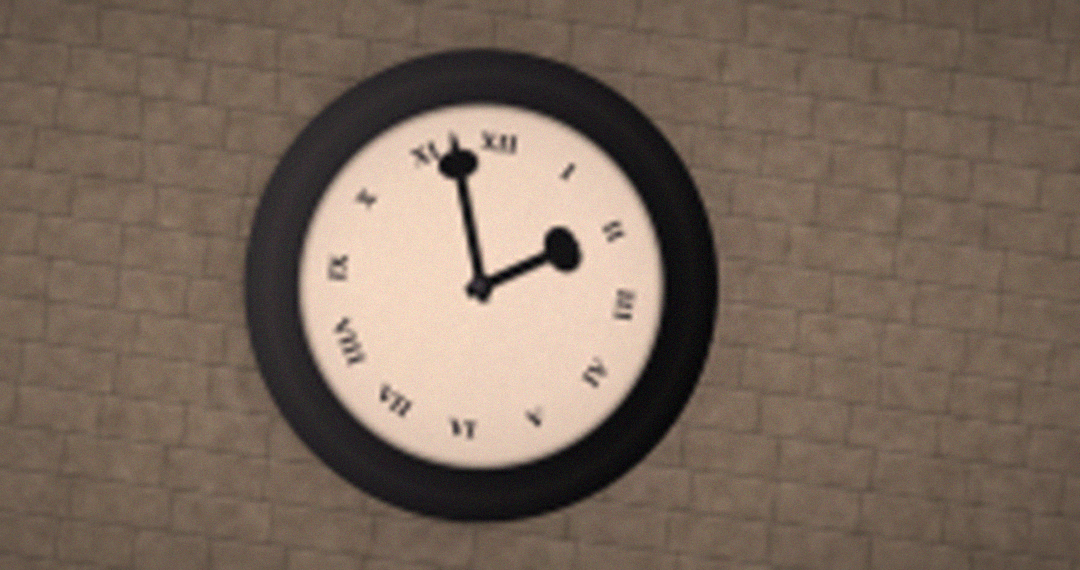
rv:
1 h 57 min
